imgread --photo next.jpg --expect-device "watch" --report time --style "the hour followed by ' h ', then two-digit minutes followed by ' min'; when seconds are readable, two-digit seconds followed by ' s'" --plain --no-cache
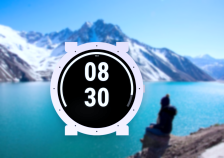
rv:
8 h 30 min
